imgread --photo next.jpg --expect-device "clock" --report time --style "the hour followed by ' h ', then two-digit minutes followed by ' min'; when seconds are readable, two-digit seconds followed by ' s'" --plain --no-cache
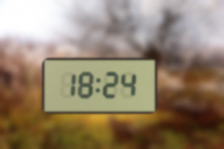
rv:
18 h 24 min
